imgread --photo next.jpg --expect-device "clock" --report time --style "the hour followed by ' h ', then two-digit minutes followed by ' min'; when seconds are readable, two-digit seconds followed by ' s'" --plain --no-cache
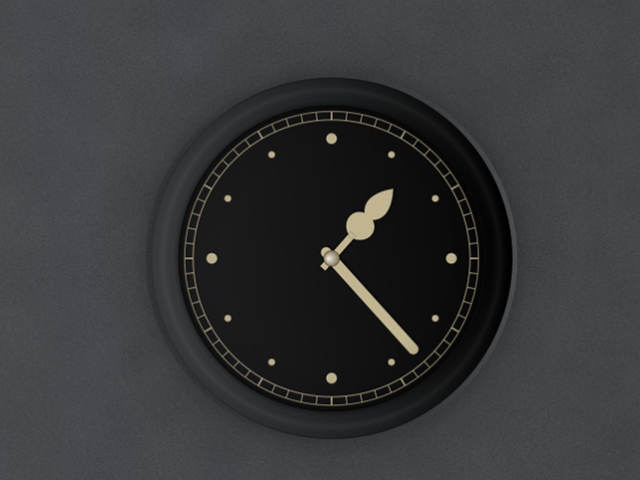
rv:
1 h 23 min
